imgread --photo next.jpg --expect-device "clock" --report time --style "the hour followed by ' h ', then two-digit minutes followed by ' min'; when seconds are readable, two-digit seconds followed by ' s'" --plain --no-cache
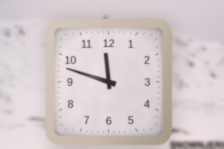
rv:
11 h 48 min
